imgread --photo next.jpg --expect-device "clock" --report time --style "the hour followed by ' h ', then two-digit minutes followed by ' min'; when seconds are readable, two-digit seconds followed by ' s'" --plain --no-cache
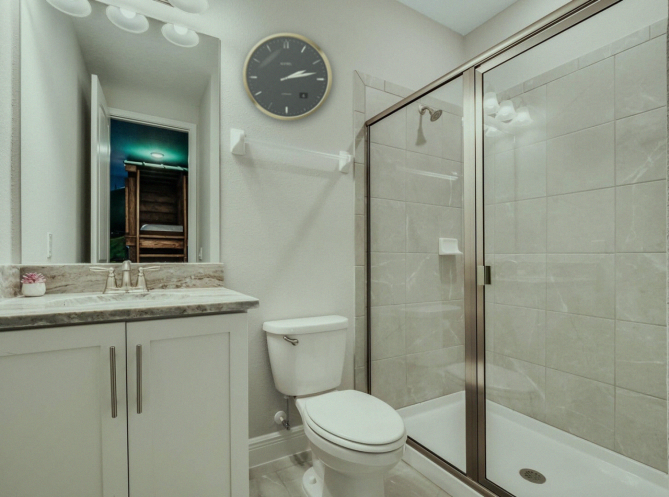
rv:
2 h 13 min
